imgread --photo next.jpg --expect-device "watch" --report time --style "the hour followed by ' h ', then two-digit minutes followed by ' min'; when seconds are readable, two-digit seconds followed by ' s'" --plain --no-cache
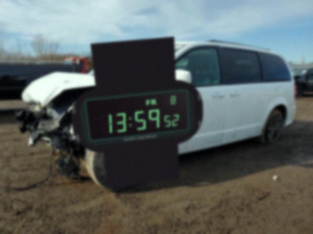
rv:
13 h 59 min
